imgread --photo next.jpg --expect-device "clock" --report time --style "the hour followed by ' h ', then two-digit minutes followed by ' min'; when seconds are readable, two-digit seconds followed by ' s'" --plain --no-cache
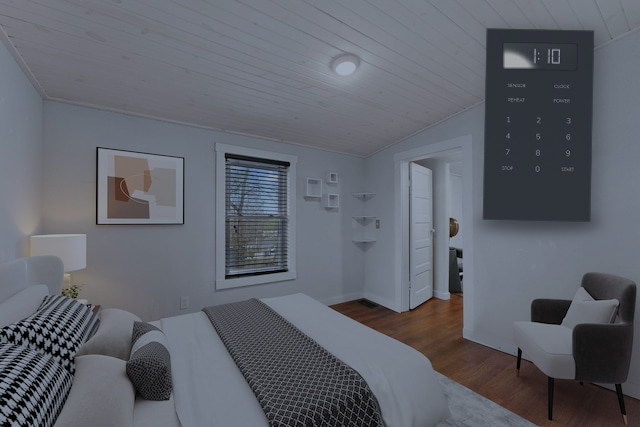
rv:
1 h 10 min
